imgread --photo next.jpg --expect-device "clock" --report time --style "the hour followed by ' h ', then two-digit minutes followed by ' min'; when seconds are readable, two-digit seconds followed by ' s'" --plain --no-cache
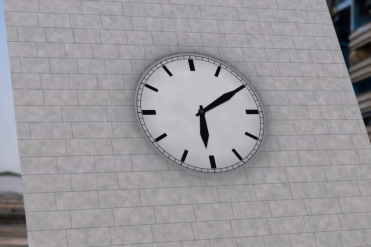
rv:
6 h 10 min
